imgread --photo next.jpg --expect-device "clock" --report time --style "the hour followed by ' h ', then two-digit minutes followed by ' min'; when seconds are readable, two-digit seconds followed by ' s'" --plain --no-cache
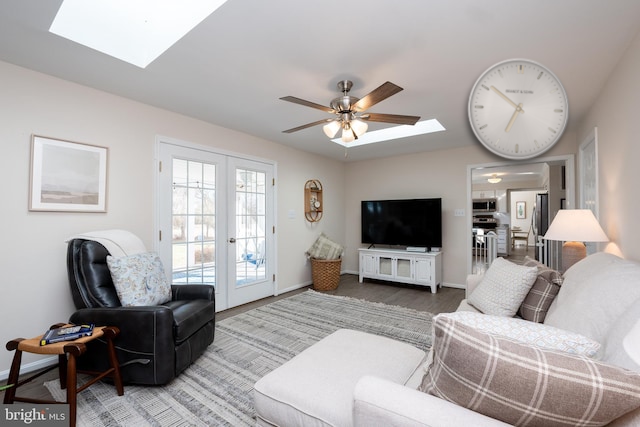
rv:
6 h 51 min
